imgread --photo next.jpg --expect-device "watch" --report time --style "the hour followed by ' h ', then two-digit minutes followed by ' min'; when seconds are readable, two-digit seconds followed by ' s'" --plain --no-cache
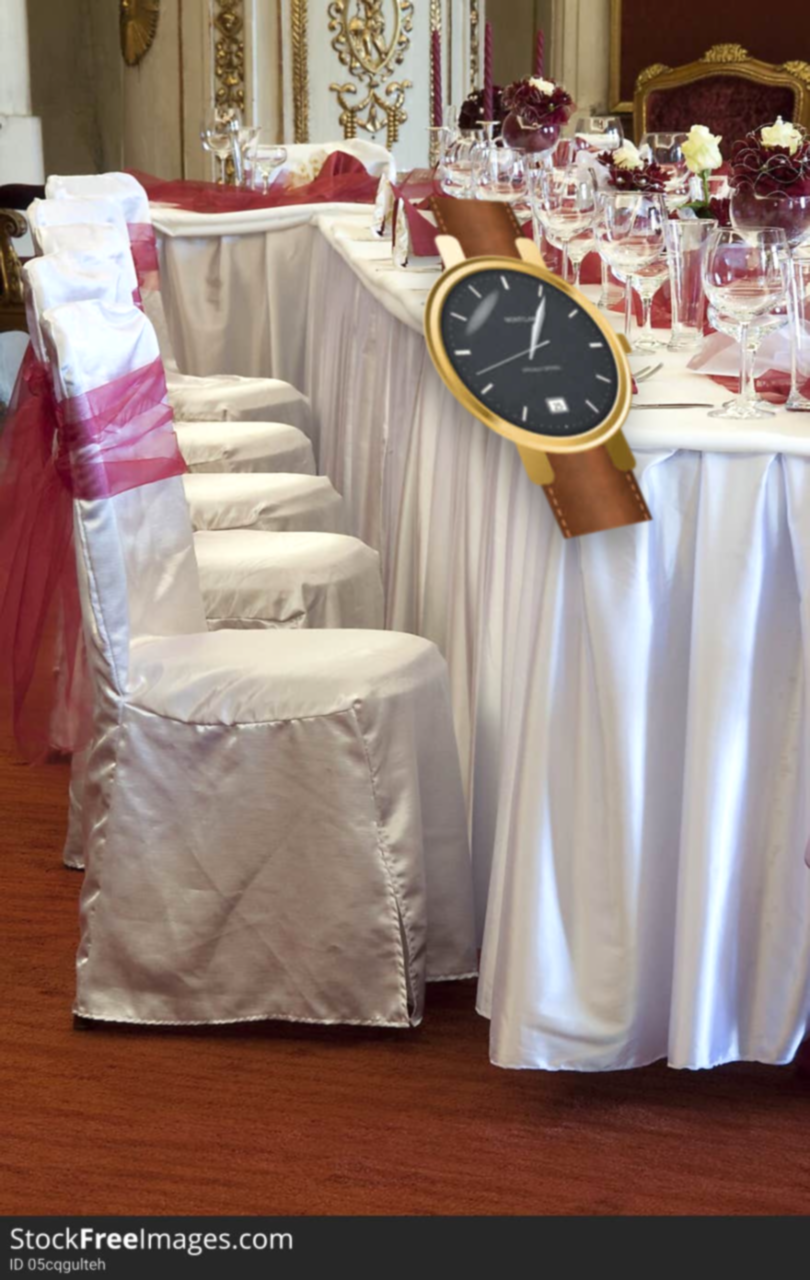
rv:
1 h 05 min 42 s
